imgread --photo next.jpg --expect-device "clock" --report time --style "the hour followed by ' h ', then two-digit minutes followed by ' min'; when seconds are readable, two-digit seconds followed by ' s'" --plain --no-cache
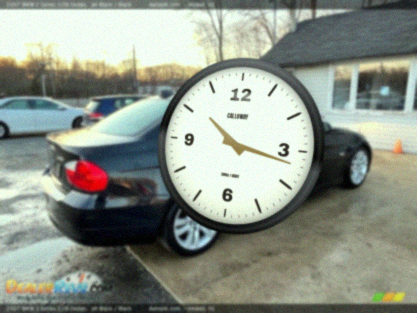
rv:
10 h 17 min
